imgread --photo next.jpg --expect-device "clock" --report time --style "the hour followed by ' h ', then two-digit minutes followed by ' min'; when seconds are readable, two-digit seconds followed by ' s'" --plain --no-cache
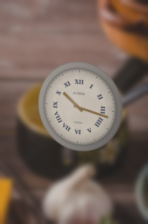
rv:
10 h 17 min
